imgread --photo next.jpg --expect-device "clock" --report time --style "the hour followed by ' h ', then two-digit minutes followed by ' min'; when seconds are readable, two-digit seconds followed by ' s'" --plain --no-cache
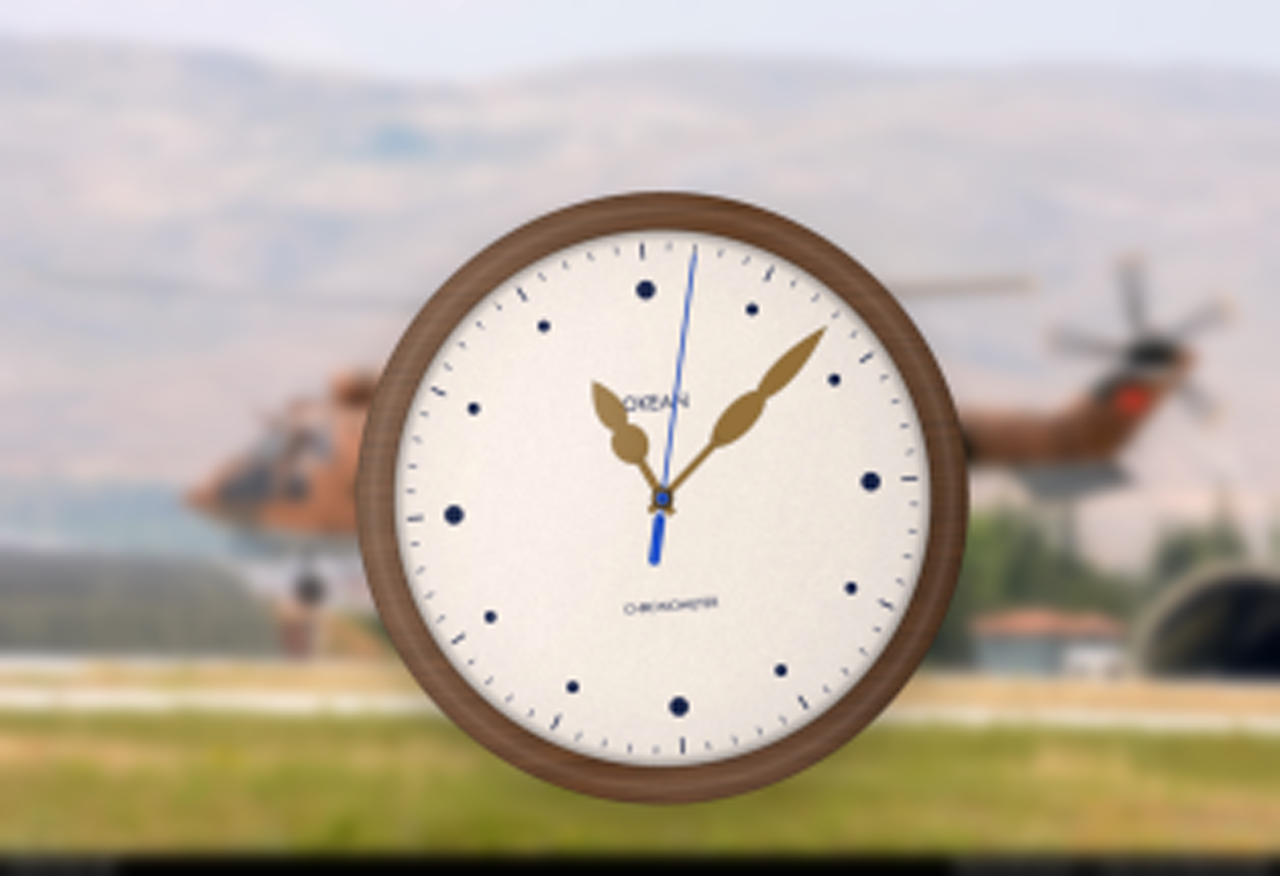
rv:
11 h 08 min 02 s
